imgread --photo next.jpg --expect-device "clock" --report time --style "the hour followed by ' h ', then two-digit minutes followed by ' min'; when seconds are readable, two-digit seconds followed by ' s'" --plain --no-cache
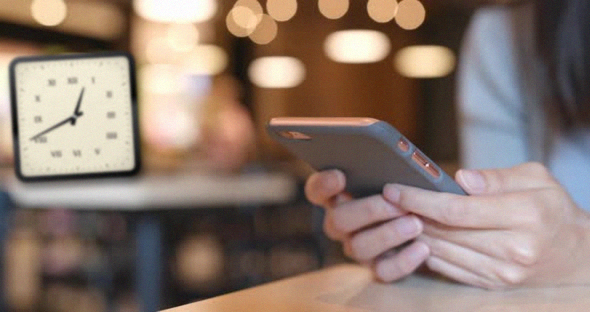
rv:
12 h 41 min
